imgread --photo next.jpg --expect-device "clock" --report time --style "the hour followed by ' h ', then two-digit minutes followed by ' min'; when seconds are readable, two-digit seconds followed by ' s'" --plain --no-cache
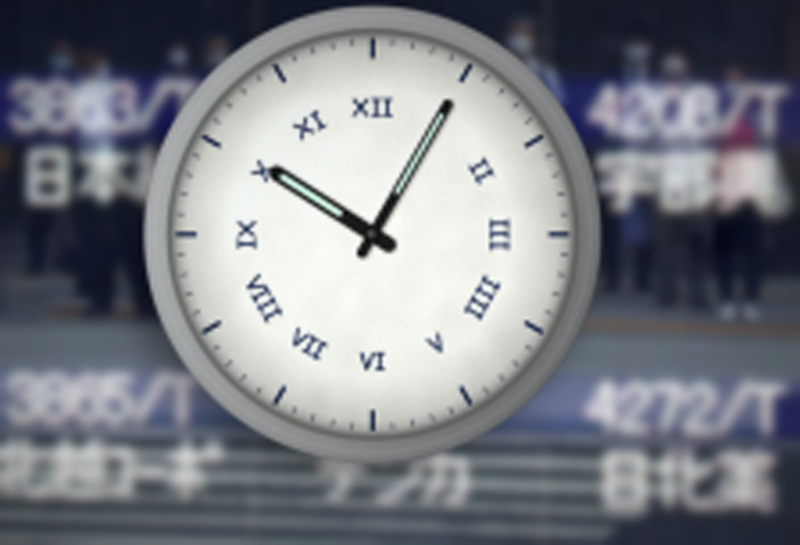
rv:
10 h 05 min
